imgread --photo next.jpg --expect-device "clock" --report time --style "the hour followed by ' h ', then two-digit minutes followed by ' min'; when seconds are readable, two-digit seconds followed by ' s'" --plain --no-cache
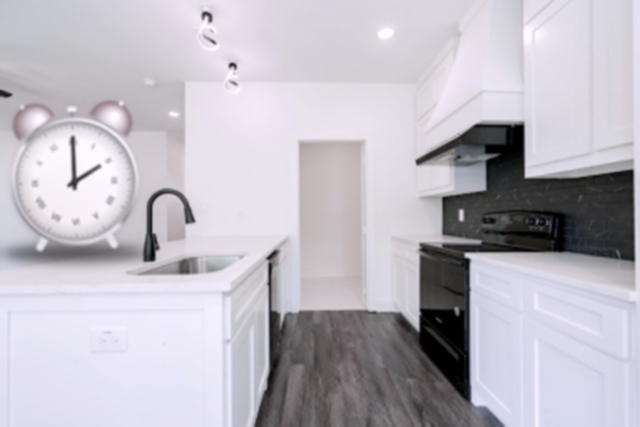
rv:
2 h 00 min
